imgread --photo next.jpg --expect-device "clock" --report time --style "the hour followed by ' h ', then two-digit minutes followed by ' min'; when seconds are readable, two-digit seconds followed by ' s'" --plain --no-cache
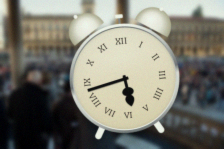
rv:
5 h 43 min
